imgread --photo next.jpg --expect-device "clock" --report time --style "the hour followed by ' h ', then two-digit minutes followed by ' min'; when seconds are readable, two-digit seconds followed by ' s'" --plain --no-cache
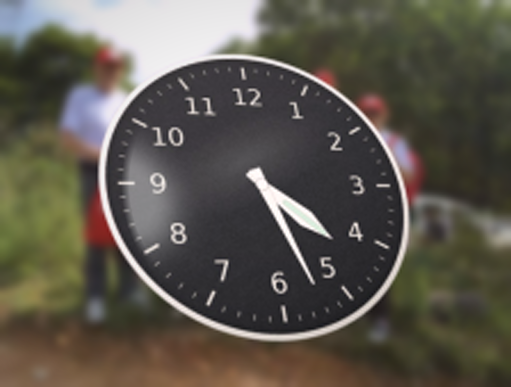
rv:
4 h 27 min
